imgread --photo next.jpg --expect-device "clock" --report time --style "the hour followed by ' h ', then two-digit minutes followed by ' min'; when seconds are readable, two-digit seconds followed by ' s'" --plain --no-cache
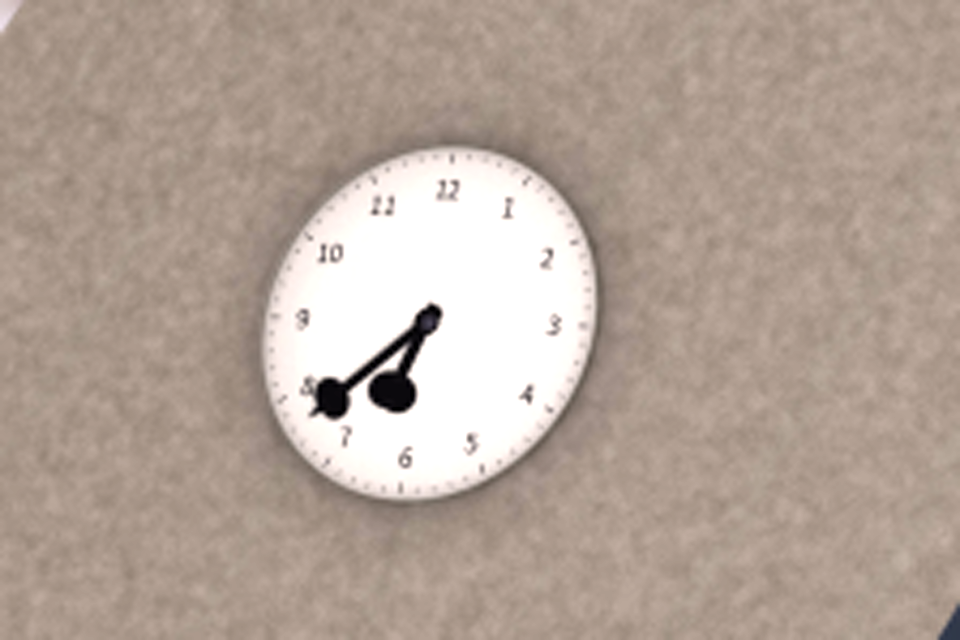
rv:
6 h 38 min
